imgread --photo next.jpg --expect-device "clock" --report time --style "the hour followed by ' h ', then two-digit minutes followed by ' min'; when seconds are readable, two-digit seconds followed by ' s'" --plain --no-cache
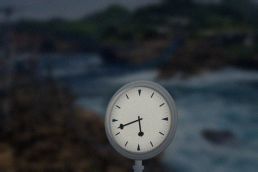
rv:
5 h 42 min
